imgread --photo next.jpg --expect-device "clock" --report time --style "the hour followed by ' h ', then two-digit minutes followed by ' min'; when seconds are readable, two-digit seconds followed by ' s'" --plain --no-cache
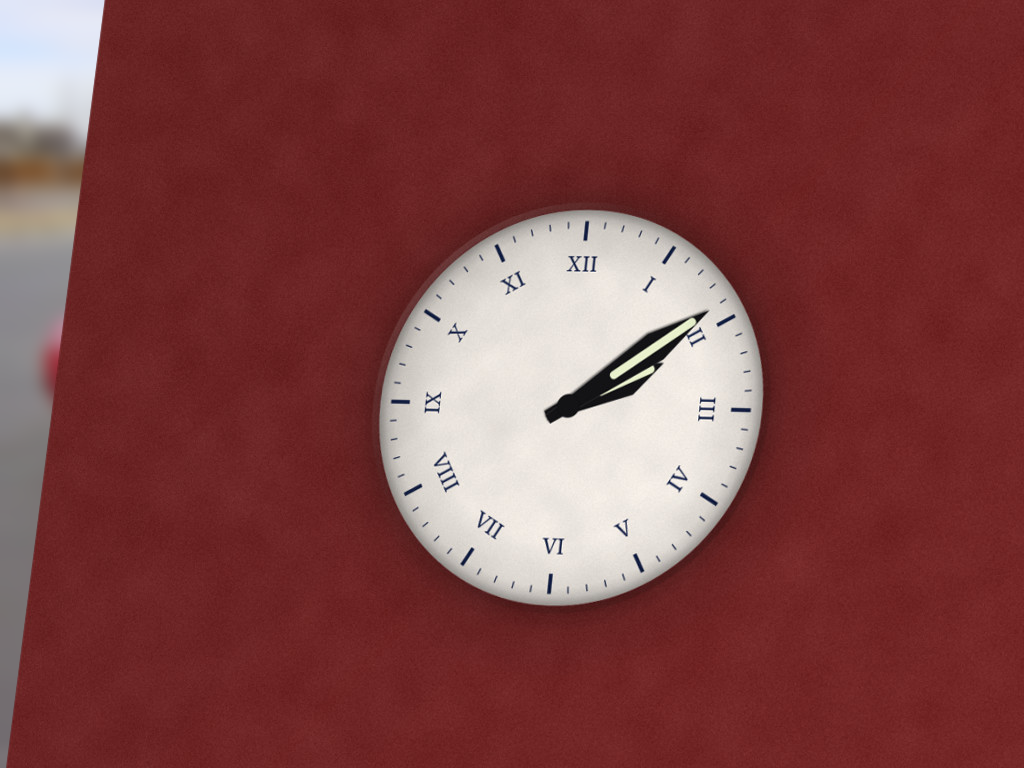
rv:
2 h 09 min
